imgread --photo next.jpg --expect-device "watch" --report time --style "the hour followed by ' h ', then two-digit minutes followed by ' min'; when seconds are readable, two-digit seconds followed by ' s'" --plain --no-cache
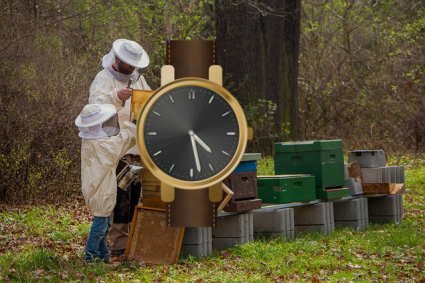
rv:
4 h 28 min
